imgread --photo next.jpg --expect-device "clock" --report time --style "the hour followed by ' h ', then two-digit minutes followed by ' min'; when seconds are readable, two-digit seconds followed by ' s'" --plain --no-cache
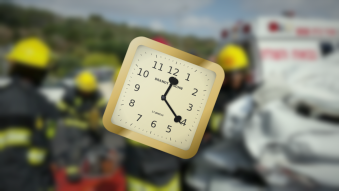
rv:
12 h 21 min
